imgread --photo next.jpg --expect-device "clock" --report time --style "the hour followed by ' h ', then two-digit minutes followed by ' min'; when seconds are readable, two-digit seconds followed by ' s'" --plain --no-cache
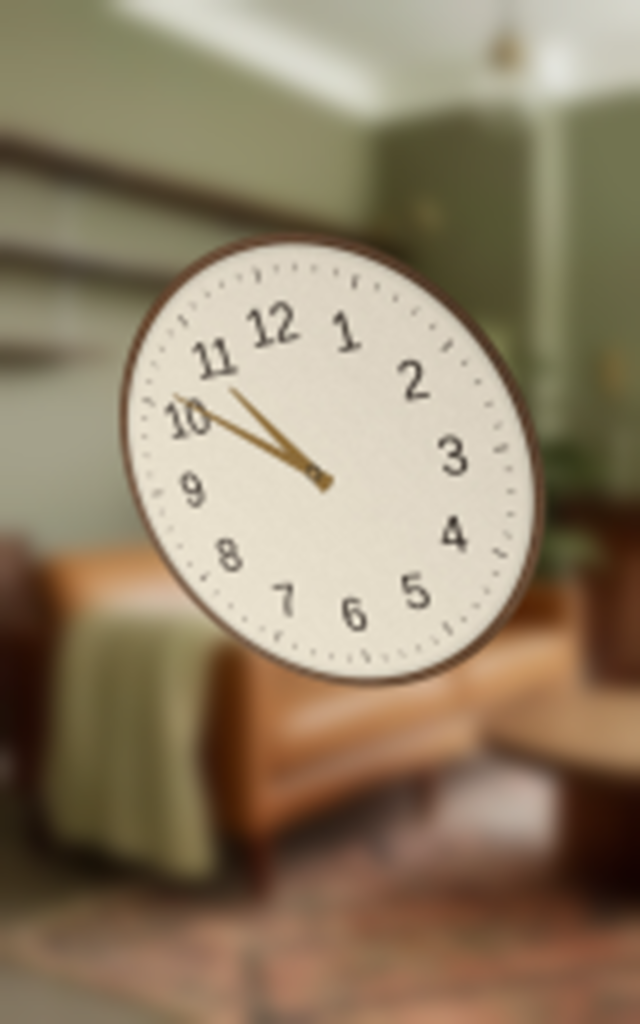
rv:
10 h 51 min
